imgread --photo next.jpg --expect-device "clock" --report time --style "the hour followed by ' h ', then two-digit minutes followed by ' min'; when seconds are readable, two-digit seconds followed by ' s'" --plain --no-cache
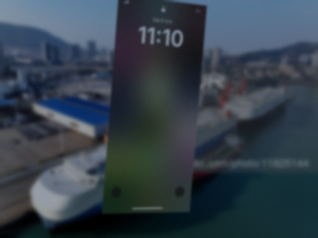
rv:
11 h 10 min
